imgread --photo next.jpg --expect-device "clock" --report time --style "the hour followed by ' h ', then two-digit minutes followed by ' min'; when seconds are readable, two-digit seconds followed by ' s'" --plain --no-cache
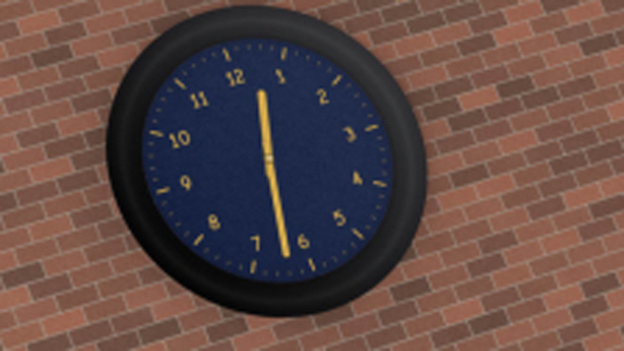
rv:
12 h 32 min
